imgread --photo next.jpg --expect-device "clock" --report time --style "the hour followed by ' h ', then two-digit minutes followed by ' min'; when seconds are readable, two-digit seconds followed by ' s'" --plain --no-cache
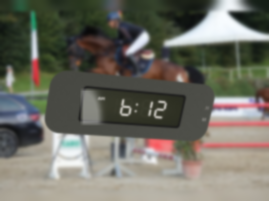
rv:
6 h 12 min
